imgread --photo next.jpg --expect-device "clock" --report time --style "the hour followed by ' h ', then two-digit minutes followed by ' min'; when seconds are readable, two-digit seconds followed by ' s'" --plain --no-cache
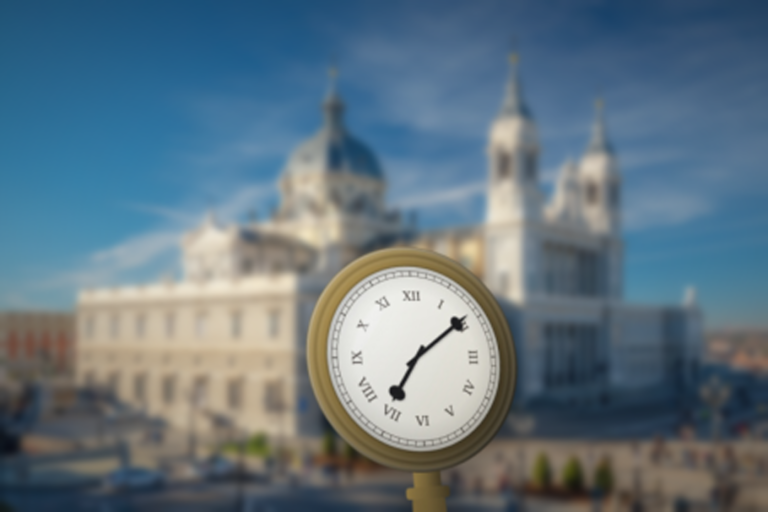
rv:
7 h 09 min
